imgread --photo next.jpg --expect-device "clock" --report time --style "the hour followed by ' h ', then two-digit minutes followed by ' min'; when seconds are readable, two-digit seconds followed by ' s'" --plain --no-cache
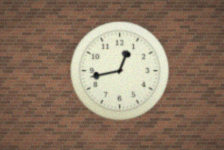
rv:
12 h 43 min
